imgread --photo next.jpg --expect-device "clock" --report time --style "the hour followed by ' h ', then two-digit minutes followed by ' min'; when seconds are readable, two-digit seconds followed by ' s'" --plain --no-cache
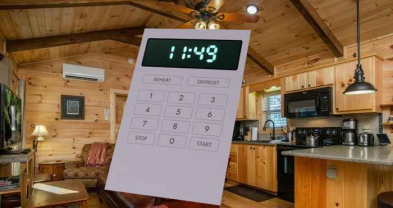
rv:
11 h 49 min
